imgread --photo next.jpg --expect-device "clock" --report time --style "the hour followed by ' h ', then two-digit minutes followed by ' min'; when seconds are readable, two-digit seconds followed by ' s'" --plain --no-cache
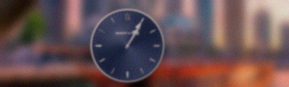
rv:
1 h 05 min
